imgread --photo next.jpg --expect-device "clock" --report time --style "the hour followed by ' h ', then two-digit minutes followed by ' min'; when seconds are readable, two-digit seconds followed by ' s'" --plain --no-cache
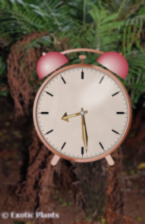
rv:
8 h 29 min
